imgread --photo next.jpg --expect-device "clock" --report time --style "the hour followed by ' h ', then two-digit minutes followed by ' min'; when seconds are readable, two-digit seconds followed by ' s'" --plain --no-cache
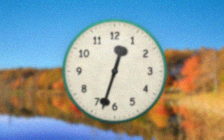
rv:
12 h 33 min
